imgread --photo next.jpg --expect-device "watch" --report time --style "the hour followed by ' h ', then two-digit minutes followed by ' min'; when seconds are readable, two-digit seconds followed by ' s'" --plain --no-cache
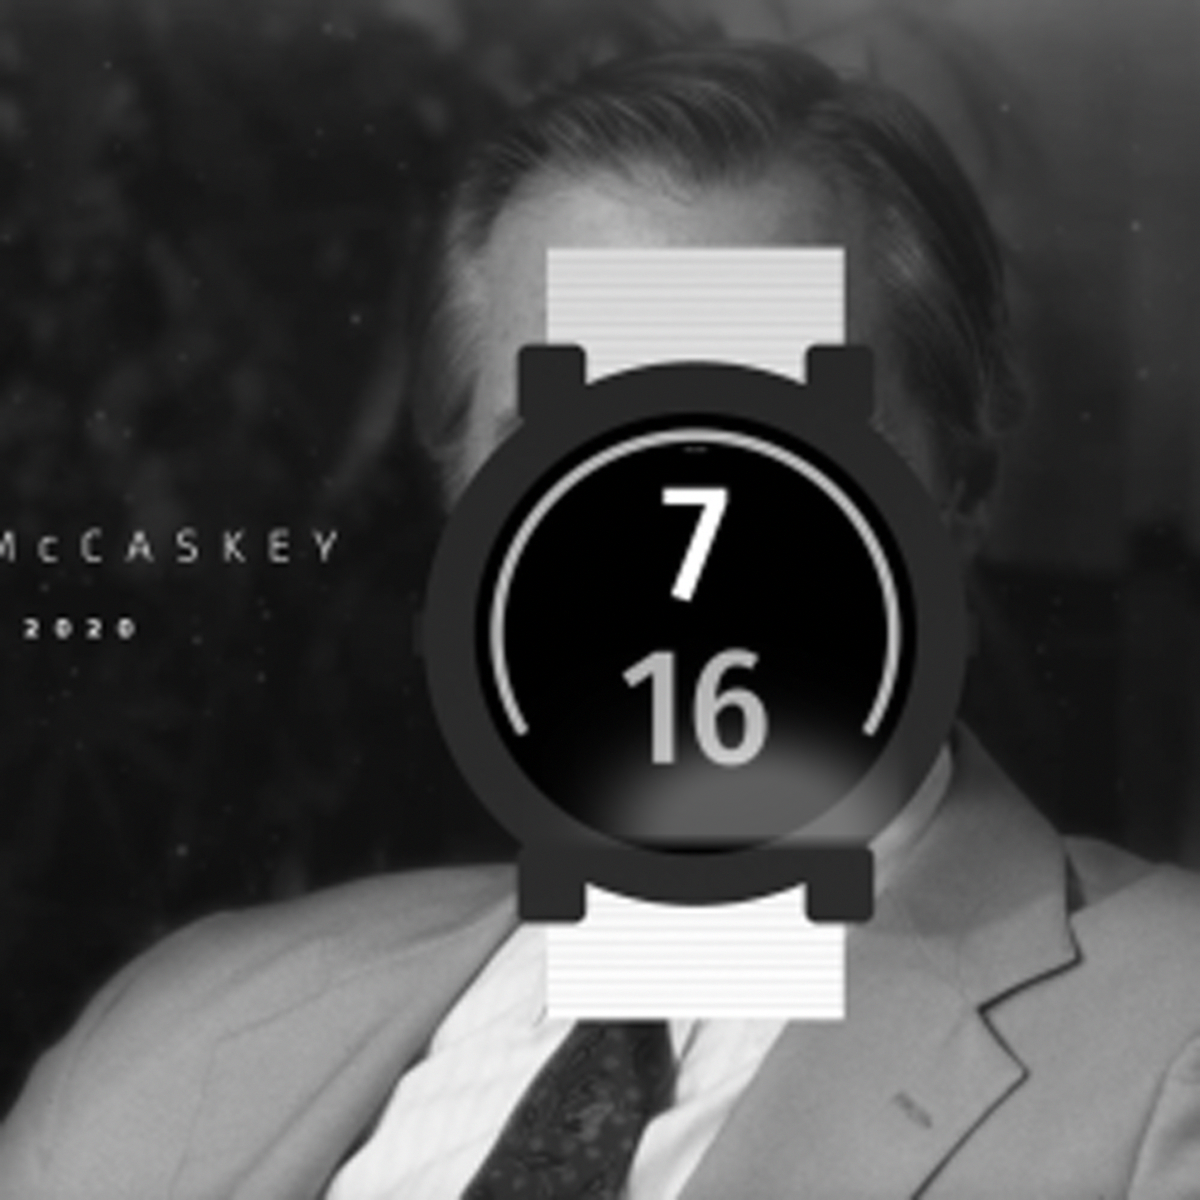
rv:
7 h 16 min
